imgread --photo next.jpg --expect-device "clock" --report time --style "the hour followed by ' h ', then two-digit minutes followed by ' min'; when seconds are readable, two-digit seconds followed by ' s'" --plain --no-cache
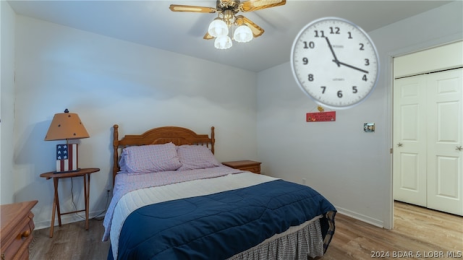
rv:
11 h 18 min
